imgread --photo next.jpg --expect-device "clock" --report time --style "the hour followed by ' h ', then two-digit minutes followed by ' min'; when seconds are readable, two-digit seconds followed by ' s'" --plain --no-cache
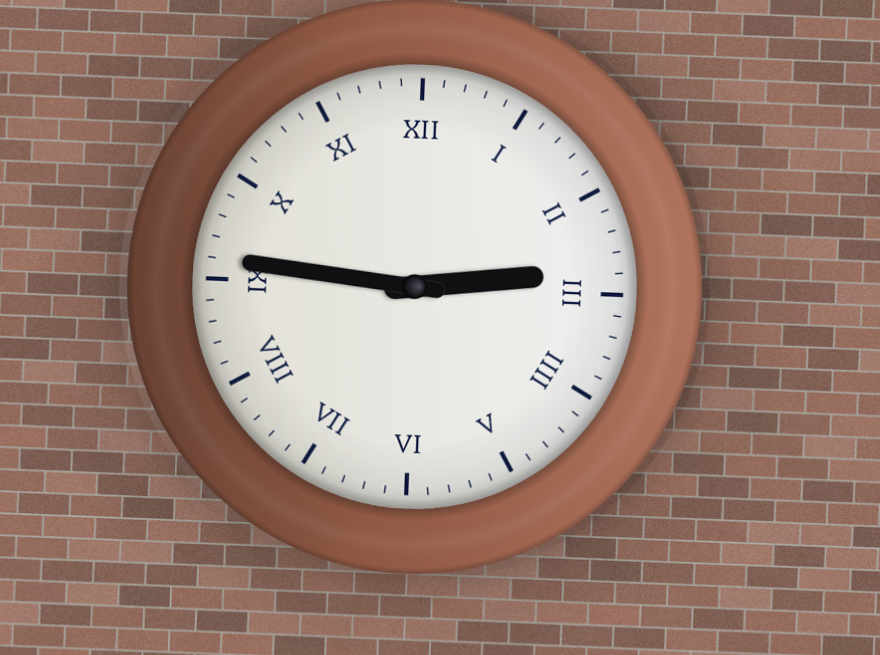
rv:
2 h 46 min
